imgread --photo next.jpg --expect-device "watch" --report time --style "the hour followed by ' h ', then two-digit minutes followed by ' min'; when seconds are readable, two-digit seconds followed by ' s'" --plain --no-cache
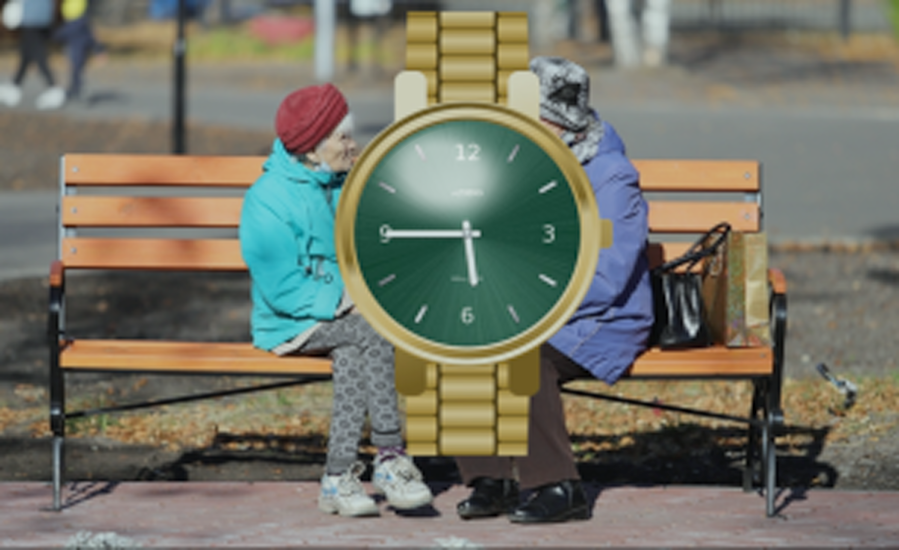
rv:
5 h 45 min
